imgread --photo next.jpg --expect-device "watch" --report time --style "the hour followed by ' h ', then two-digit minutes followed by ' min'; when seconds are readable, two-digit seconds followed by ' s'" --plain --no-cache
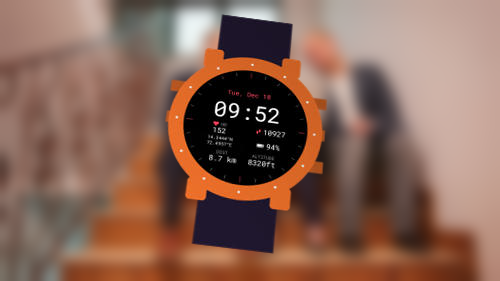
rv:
9 h 52 min
